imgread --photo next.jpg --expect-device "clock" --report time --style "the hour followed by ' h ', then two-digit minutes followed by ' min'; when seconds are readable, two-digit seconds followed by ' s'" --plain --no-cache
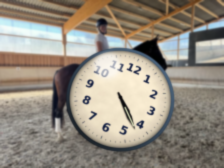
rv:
4 h 22 min
